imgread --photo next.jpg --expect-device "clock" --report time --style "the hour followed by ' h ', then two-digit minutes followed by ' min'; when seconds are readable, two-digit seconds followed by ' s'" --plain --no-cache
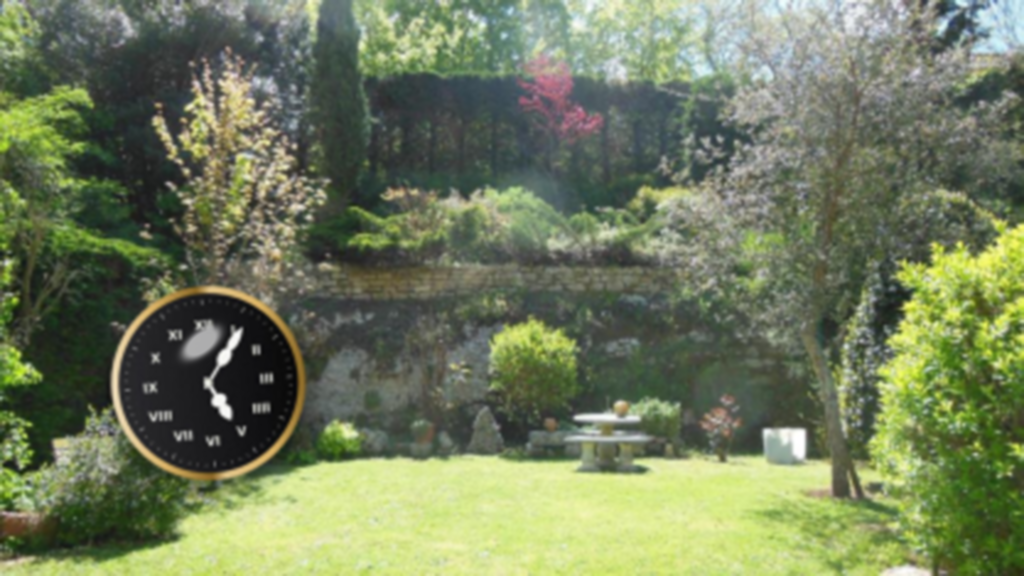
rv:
5 h 06 min
